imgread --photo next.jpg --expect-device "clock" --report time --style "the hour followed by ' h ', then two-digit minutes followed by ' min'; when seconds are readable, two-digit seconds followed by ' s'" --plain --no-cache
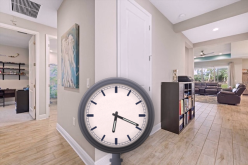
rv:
6 h 19 min
